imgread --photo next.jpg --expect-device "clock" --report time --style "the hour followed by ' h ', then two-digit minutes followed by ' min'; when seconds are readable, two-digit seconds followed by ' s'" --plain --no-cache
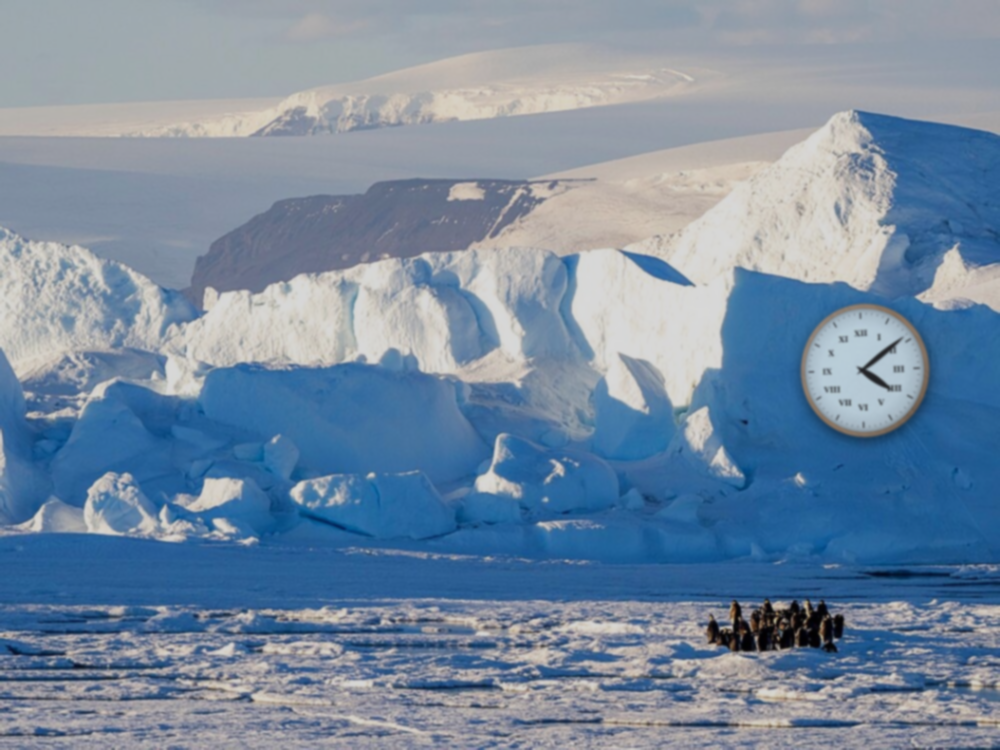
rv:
4 h 09 min
